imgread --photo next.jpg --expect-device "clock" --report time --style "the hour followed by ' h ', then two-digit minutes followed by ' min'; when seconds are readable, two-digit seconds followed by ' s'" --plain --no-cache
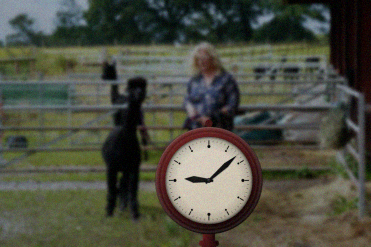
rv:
9 h 08 min
